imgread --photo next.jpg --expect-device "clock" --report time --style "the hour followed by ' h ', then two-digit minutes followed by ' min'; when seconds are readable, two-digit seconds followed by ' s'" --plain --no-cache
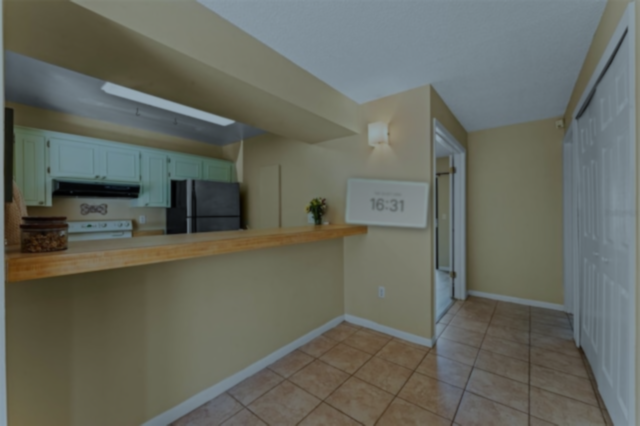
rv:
16 h 31 min
